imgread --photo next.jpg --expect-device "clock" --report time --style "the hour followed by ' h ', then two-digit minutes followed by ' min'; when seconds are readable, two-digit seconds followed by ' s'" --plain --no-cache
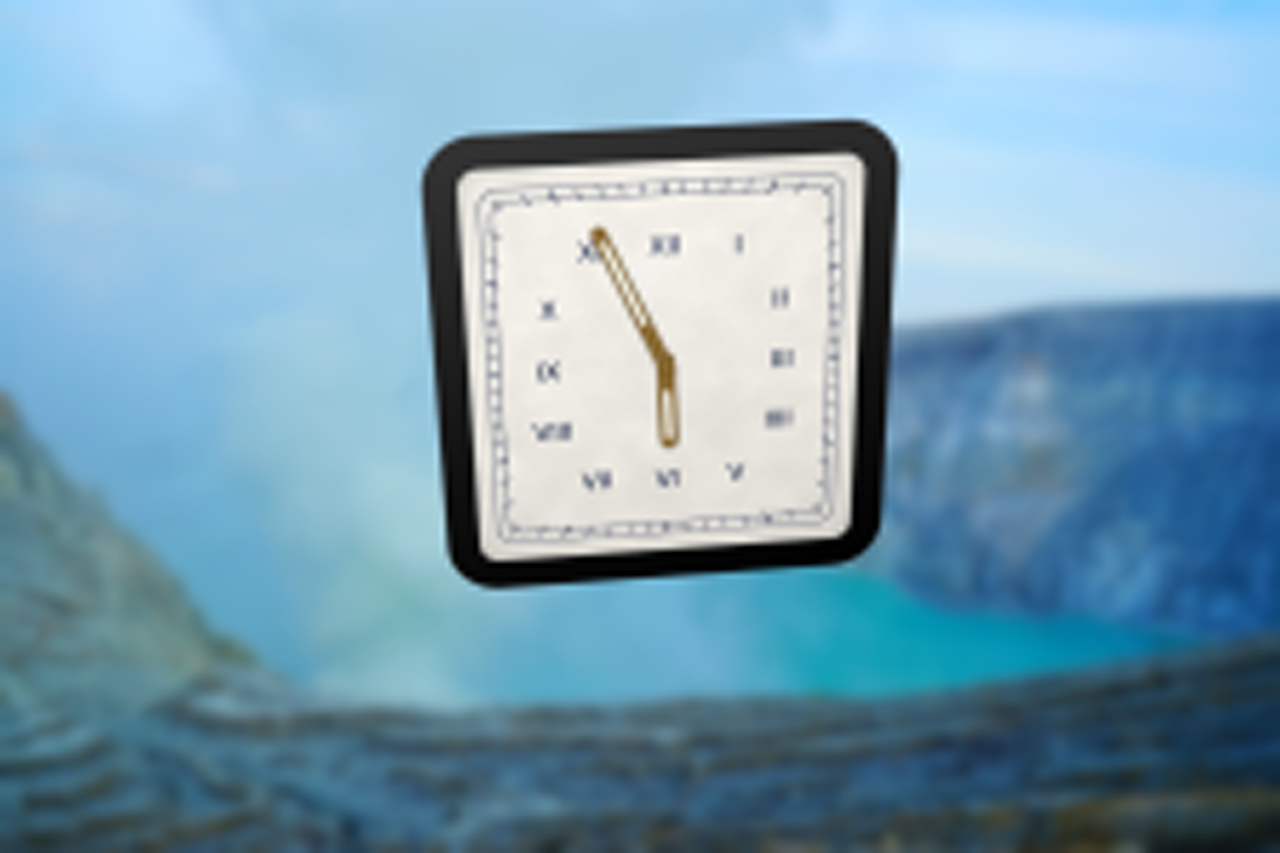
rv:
5 h 56 min
